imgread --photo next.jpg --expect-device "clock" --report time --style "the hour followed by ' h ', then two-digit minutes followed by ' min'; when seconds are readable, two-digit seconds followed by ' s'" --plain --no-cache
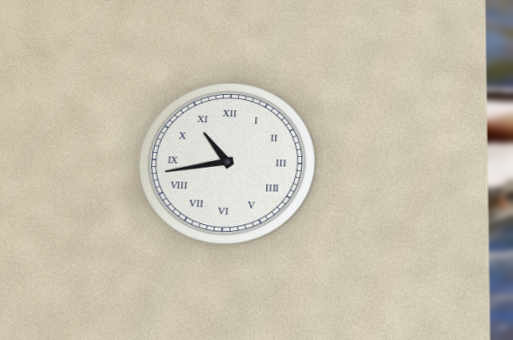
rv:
10 h 43 min
